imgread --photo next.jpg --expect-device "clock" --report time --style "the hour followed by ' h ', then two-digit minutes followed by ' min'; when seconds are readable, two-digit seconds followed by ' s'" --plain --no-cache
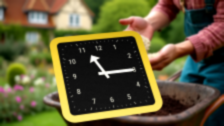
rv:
11 h 15 min
